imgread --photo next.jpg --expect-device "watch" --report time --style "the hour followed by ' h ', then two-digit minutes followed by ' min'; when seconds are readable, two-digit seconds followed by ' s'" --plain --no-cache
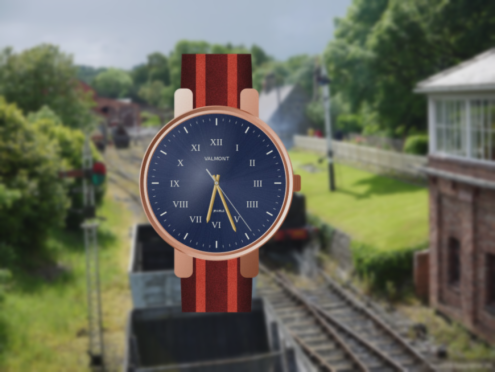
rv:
6 h 26 min 24 s
